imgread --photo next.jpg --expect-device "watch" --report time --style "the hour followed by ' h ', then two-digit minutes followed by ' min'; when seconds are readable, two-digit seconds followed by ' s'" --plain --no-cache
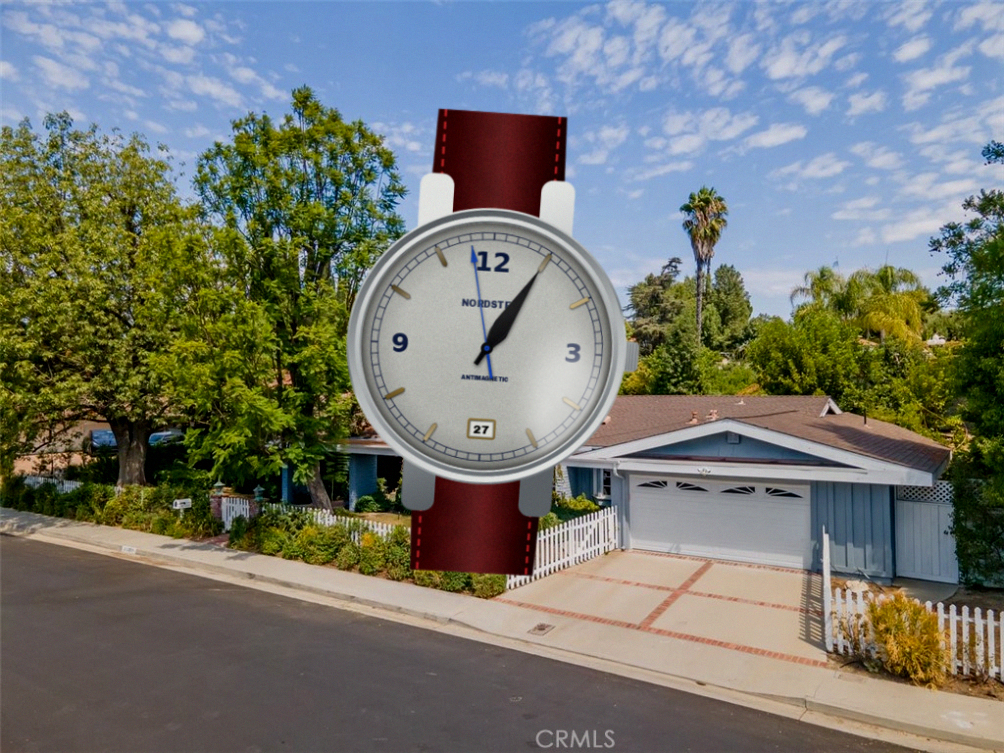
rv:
1 h 04 min 58 s
